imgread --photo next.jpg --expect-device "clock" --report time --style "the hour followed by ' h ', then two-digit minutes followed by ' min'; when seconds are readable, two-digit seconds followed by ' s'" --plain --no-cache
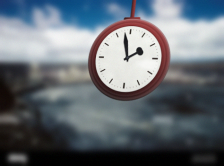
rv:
1 h 58 min
